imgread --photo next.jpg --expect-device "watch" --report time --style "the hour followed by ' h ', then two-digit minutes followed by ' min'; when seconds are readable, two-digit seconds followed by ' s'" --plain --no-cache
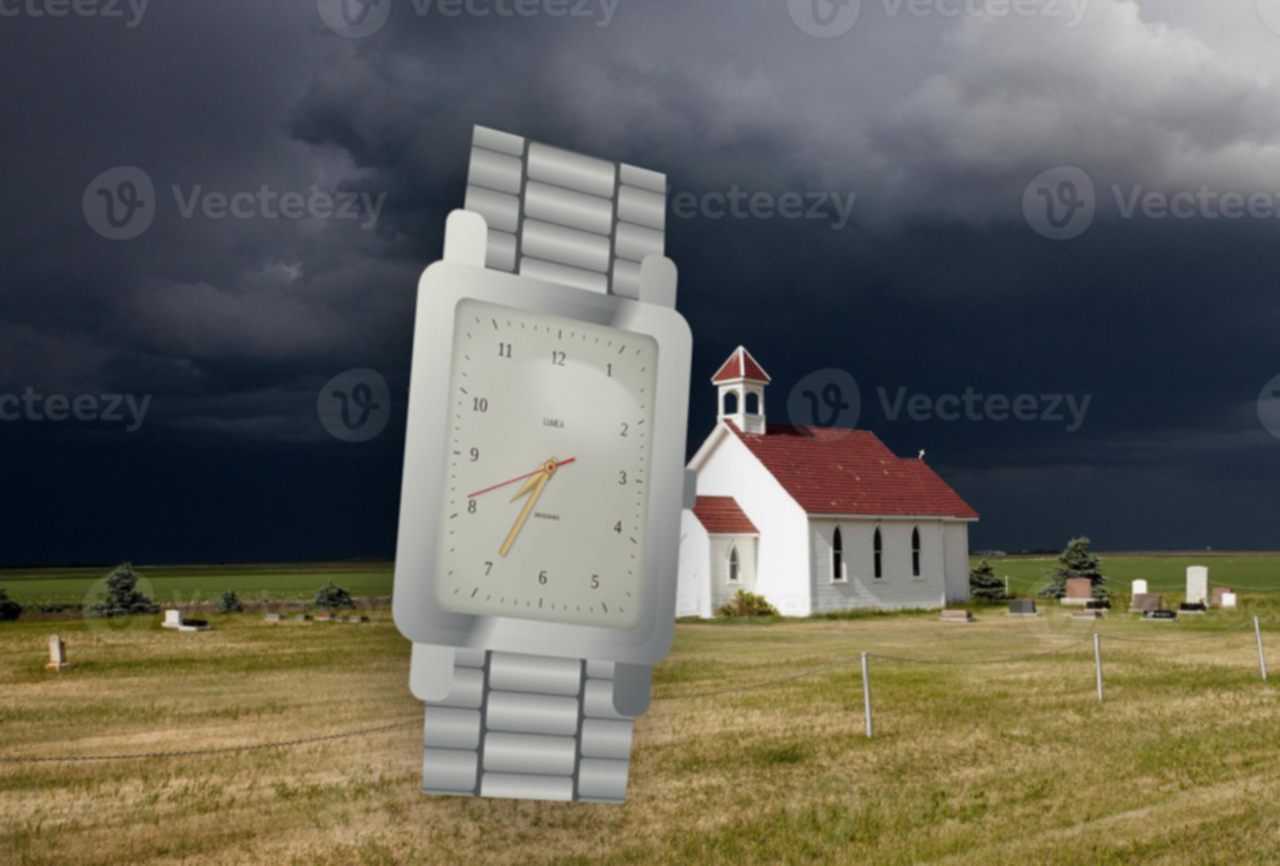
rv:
7 h 34 min 41 s
